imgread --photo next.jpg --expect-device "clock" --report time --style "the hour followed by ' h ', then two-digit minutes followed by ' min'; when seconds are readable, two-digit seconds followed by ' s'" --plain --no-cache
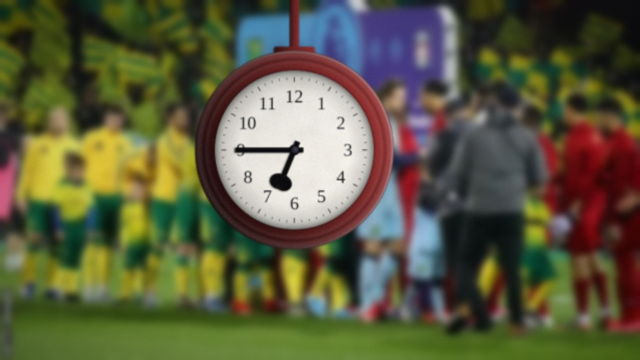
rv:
6 h 45 min
